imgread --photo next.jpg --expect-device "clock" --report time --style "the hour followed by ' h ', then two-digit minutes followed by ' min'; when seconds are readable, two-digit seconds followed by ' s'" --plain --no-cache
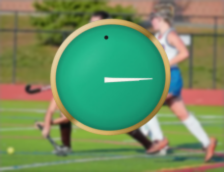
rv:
3 h 16 min
